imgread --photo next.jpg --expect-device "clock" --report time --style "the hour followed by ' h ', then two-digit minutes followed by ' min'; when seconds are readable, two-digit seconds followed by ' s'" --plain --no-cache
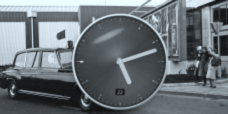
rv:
5 h 12 min
